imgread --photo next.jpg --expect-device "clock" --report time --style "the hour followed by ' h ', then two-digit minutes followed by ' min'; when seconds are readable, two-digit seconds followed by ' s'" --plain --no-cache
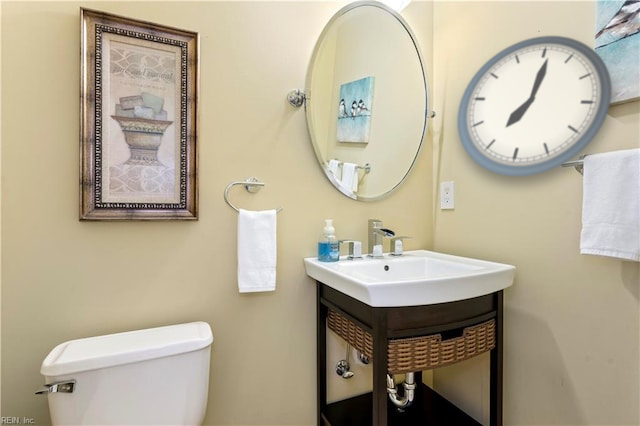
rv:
7 h 01 min
